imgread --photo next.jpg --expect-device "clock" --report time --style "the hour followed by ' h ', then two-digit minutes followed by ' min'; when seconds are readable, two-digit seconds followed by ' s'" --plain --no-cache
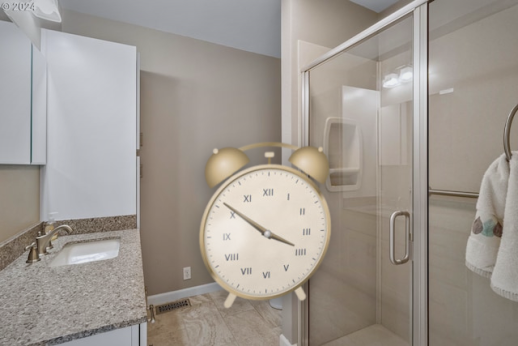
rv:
3 h 51 min
